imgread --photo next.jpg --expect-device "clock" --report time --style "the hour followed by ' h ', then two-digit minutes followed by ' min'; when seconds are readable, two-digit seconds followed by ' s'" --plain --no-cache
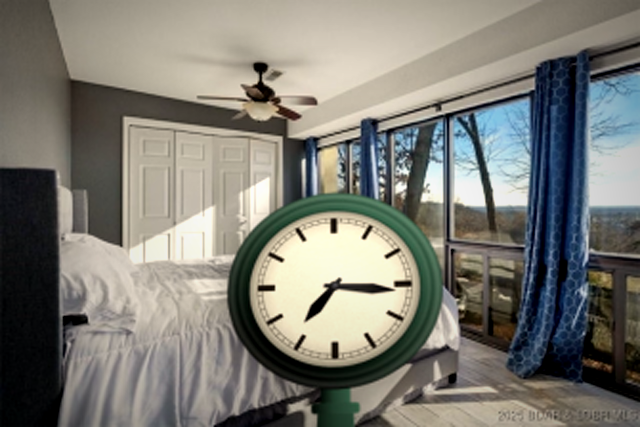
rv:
7 h 16 min
